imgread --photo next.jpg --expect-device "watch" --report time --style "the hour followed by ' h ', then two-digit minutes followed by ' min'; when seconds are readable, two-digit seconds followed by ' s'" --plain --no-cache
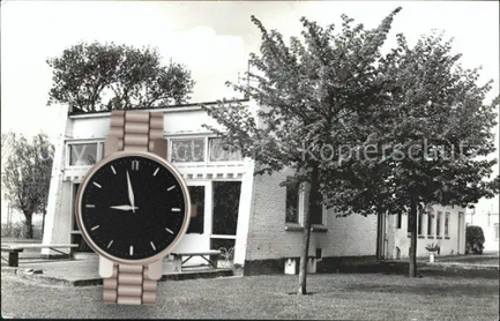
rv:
8 h 58 min
